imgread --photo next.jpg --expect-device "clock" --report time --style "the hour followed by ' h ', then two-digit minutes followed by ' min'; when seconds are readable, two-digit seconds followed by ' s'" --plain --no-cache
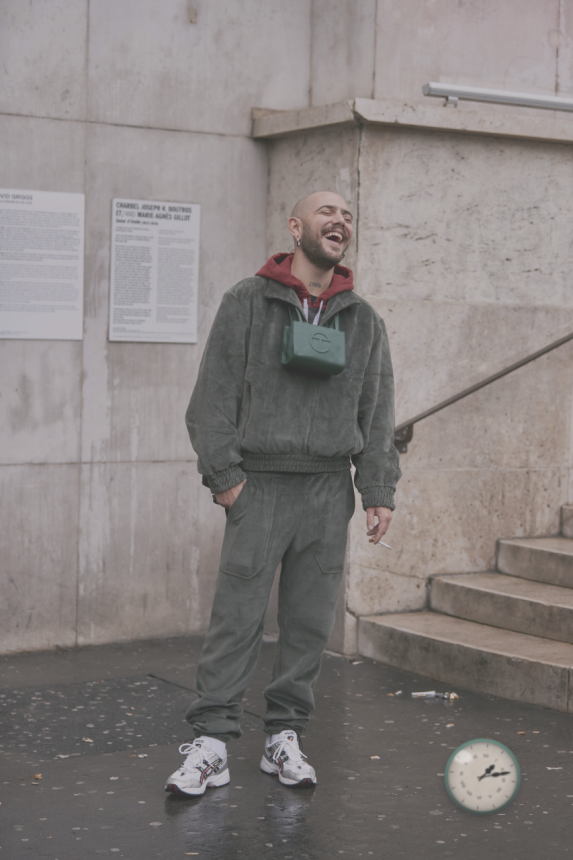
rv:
1 h 12 min
